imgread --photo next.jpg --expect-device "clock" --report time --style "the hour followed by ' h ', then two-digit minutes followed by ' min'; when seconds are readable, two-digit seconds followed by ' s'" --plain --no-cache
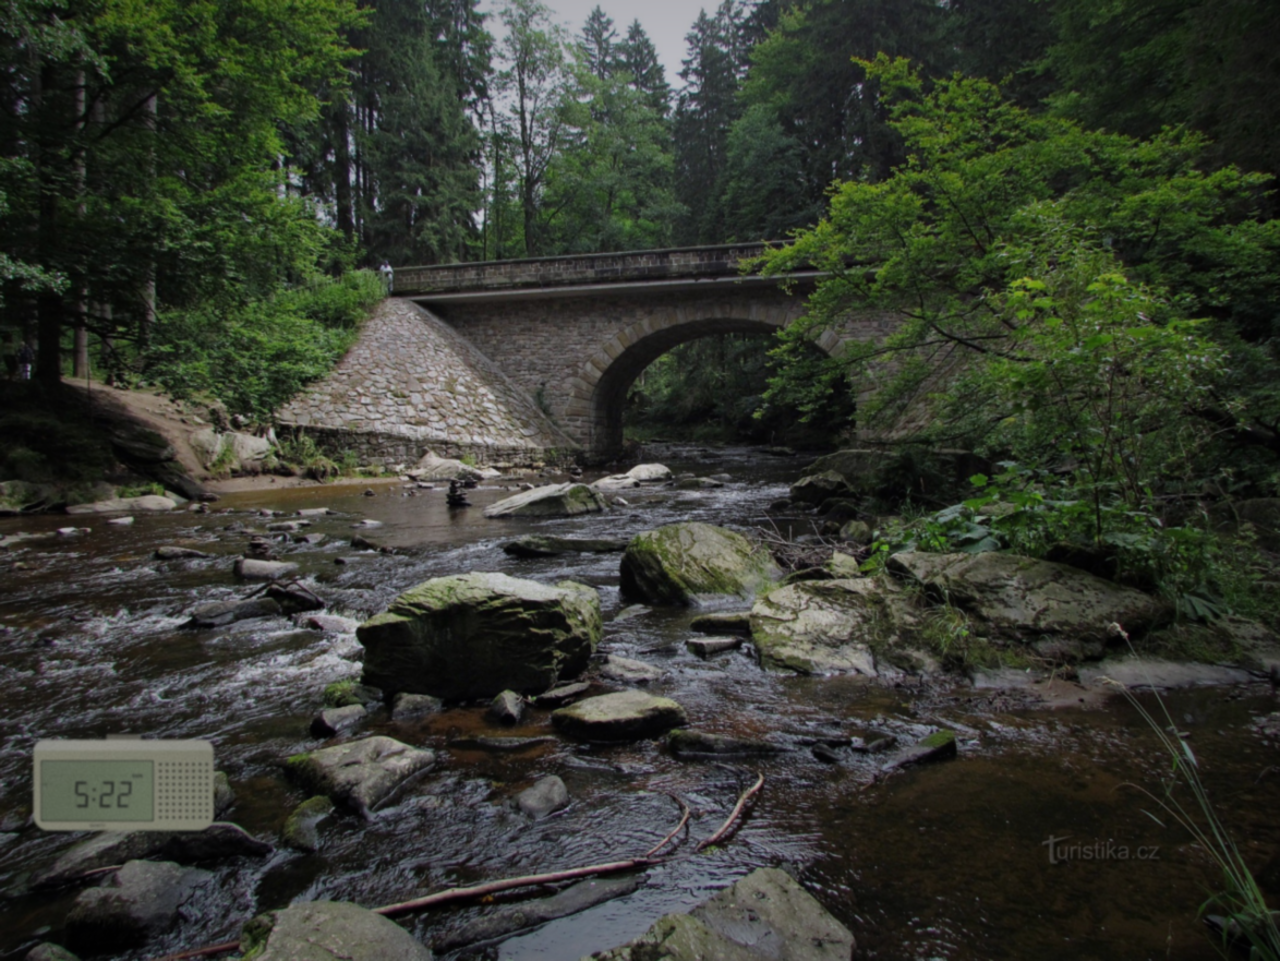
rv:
5 h 22 min
